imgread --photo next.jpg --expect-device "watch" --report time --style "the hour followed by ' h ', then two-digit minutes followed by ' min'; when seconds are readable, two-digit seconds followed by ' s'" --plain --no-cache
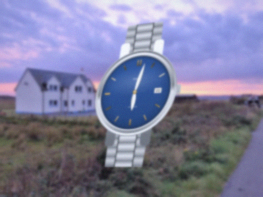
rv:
6 h 02 min
